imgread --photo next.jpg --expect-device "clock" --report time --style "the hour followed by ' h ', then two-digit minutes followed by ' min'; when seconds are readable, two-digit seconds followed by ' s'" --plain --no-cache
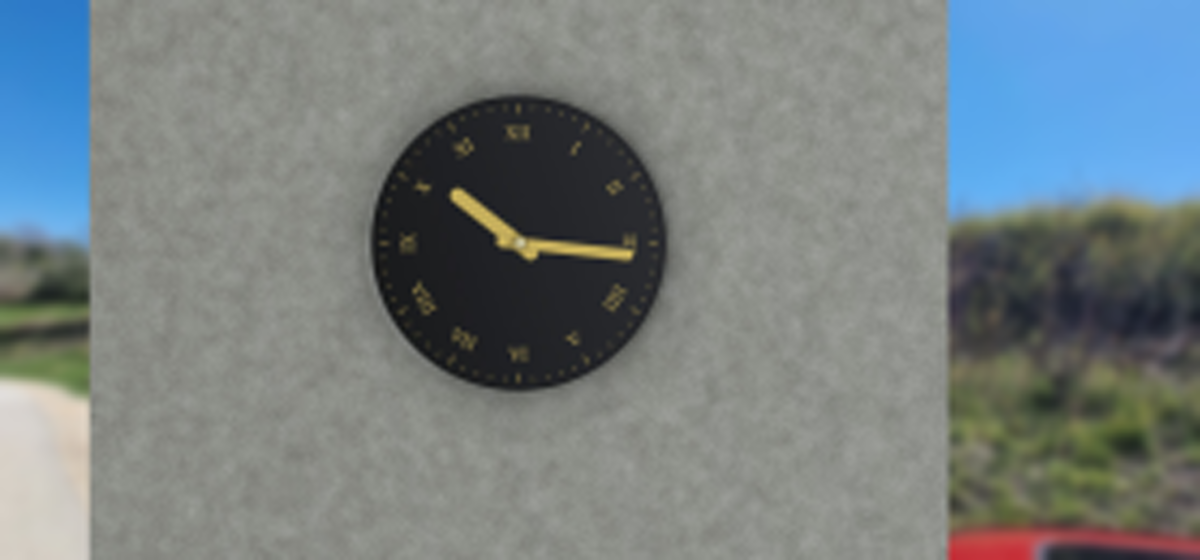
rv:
10 h 16 min
